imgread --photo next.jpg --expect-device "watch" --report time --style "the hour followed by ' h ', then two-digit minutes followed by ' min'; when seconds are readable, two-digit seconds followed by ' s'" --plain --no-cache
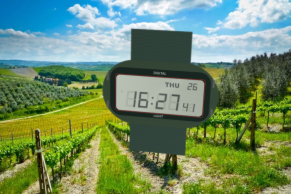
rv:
16 h 27 min
